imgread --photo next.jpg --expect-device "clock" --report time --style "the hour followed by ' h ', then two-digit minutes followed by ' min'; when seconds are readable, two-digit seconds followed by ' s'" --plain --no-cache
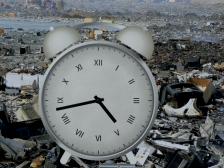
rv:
4 h 43 min
